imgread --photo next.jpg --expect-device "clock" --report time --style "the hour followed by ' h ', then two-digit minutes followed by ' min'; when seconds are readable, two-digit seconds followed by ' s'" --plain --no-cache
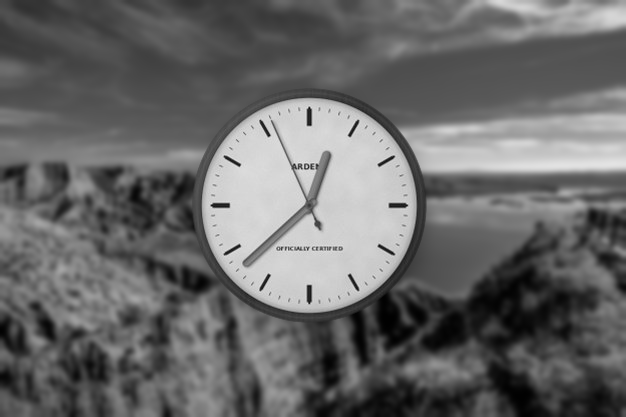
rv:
12 h 37 min 56 s
